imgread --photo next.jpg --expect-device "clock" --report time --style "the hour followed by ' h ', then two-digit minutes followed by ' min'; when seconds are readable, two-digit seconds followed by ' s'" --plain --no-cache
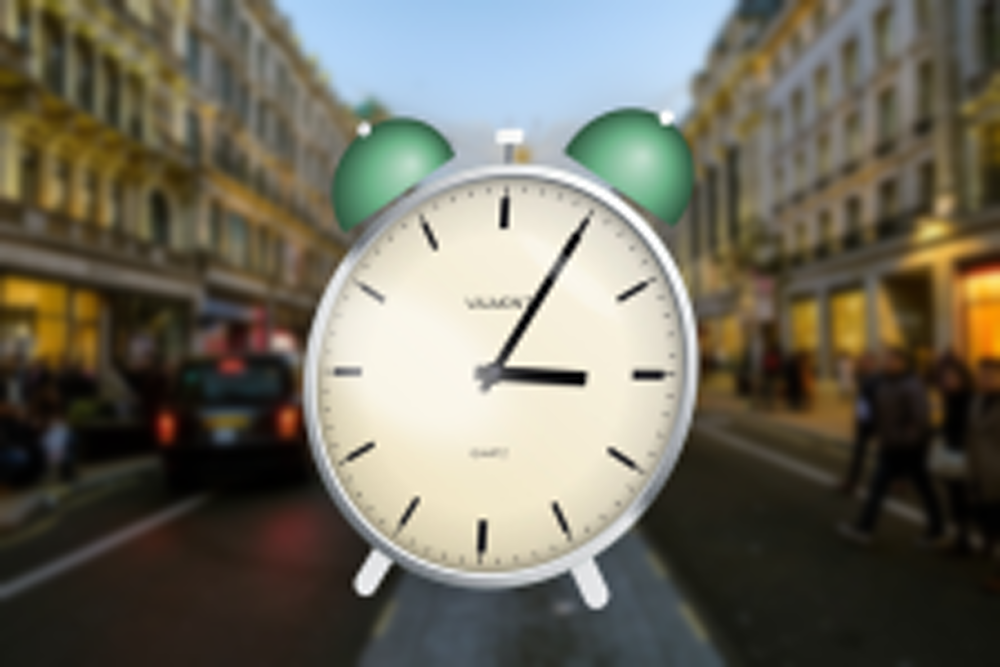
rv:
3 h 05 min
